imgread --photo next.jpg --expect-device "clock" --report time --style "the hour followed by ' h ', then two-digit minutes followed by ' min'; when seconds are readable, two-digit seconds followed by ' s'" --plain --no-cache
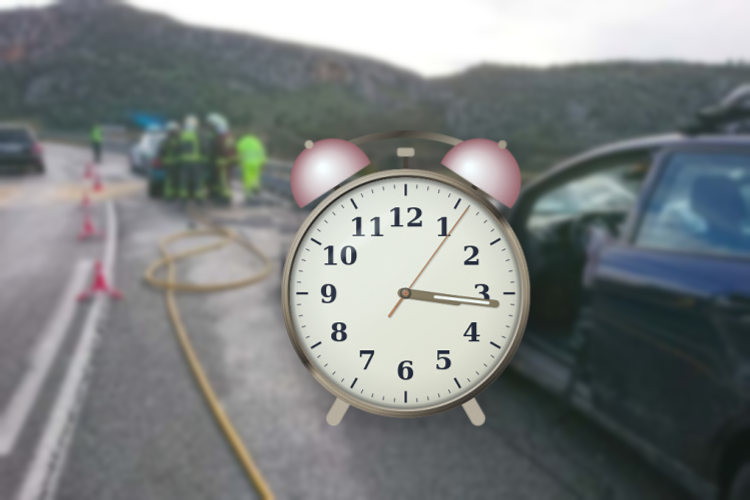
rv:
3 h 16 min 06 s
